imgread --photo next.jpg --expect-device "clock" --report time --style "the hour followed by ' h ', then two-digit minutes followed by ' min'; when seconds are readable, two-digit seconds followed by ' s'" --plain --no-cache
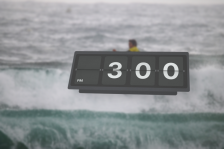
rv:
3 h 00 min
